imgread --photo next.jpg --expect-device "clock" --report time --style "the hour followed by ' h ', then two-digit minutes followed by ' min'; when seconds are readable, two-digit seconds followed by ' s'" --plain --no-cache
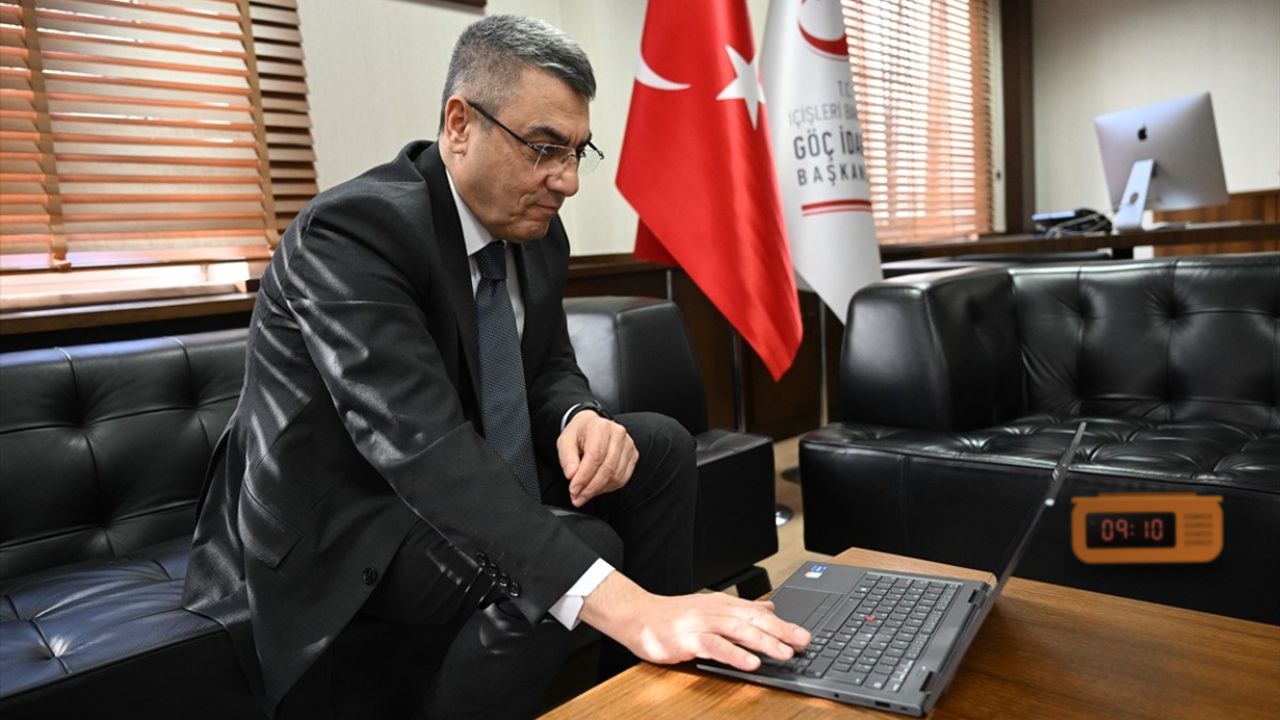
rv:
9 h 10 min
